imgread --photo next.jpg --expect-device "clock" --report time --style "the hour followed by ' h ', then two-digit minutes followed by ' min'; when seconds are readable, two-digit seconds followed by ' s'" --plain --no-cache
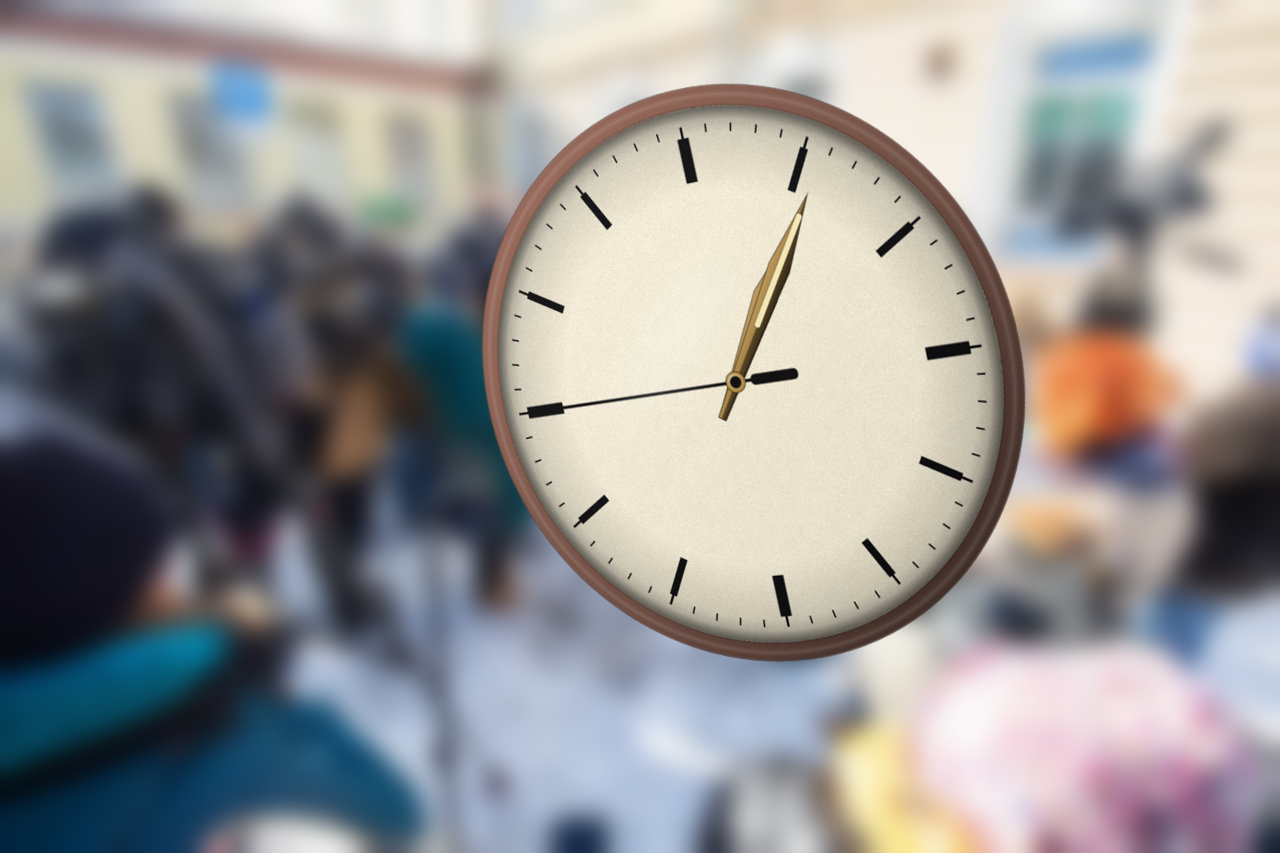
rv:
1 h 05 min 45 s
